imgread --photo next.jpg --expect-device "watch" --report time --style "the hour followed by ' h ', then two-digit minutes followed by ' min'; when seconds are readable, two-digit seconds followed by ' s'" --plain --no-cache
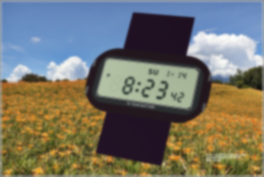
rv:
8 h 23 min
